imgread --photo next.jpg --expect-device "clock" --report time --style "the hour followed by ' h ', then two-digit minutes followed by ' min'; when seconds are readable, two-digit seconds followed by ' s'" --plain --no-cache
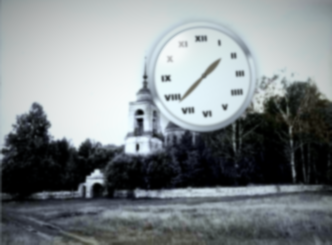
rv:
1 h 38 min
